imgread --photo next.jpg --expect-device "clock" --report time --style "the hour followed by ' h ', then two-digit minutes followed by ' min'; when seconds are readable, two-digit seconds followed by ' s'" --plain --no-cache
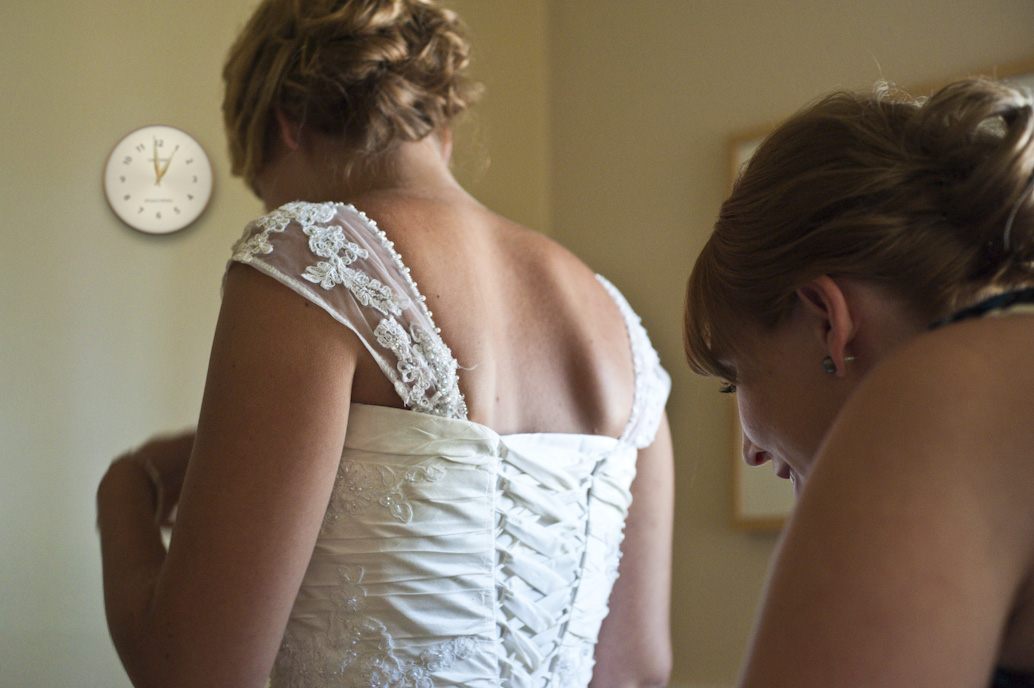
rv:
12 h 59 min
